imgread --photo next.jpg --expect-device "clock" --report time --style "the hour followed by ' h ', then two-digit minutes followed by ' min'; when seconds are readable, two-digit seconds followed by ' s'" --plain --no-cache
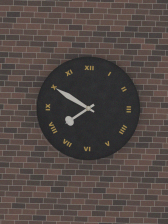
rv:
7 h 50 min
